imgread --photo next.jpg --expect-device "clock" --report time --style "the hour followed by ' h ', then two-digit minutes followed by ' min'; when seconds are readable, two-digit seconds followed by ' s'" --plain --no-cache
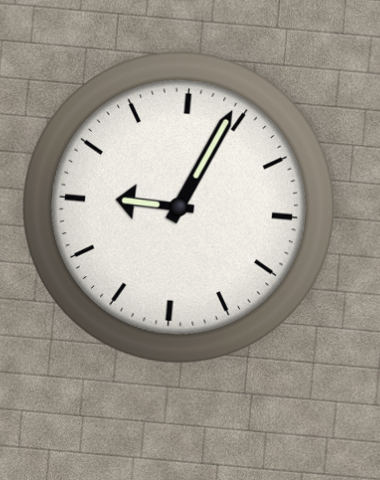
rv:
9 h 04 min
